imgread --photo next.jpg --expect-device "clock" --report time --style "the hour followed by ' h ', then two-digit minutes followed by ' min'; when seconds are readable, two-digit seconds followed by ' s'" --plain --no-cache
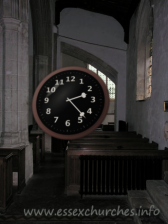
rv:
2 h 23 min
